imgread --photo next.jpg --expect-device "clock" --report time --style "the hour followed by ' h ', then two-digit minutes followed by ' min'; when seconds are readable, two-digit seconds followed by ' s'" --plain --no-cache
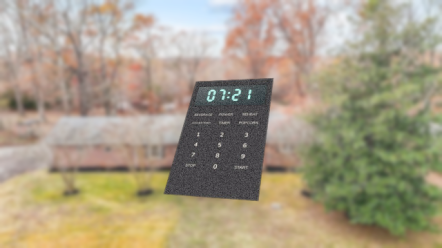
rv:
7 h 21 min
